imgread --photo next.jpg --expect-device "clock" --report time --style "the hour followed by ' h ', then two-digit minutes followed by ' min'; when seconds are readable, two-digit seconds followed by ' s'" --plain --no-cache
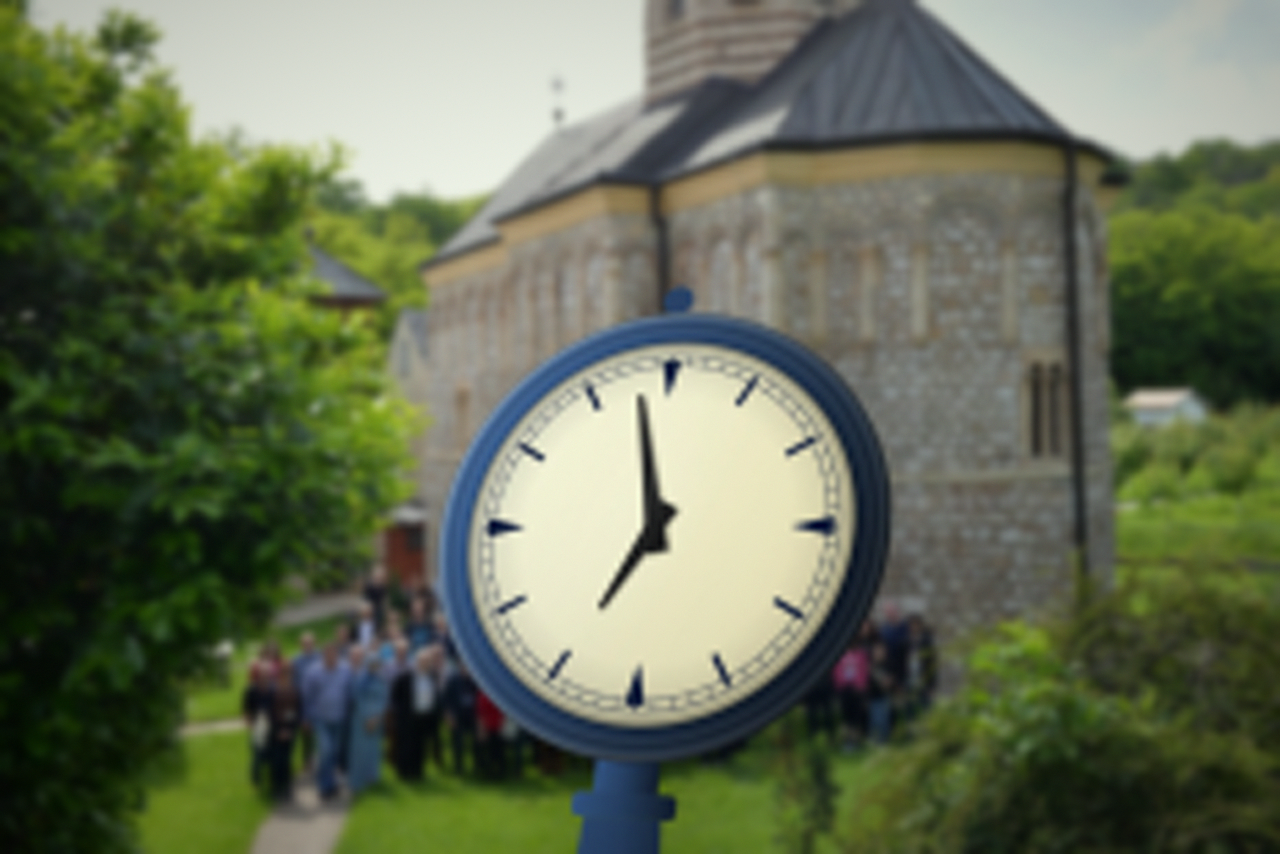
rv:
6 h 58 min
